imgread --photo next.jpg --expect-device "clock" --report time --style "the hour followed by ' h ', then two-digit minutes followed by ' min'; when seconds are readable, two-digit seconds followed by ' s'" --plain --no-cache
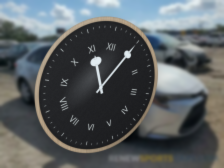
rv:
11 h 05 min
